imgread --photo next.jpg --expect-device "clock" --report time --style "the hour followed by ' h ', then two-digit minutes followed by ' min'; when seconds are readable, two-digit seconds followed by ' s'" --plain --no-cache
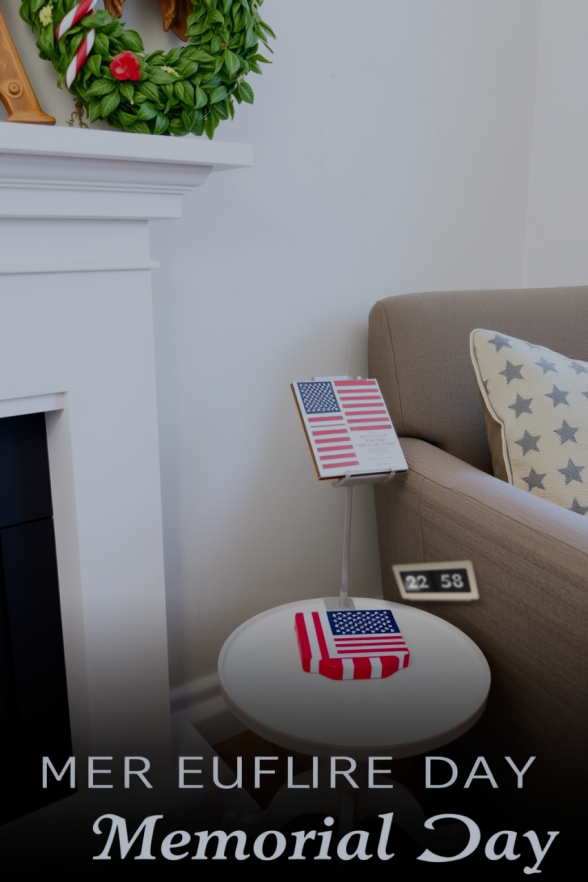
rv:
22 h 58 min
